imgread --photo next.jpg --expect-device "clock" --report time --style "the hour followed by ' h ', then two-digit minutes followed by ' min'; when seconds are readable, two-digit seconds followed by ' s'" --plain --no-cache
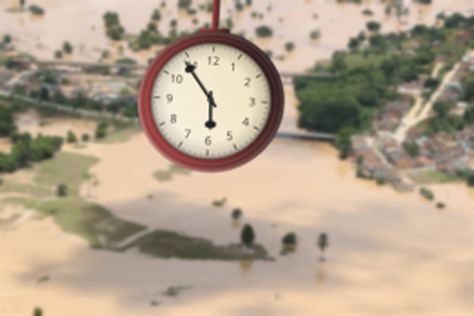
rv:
5 h 54 min
